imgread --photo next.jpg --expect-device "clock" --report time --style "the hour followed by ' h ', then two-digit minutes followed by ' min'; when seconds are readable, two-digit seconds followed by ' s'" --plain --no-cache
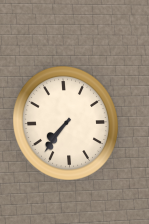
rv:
7 h 37 min
